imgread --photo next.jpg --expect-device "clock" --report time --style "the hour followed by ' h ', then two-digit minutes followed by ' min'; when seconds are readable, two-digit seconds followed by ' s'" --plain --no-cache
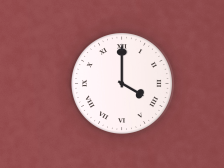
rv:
4 h 00 min
